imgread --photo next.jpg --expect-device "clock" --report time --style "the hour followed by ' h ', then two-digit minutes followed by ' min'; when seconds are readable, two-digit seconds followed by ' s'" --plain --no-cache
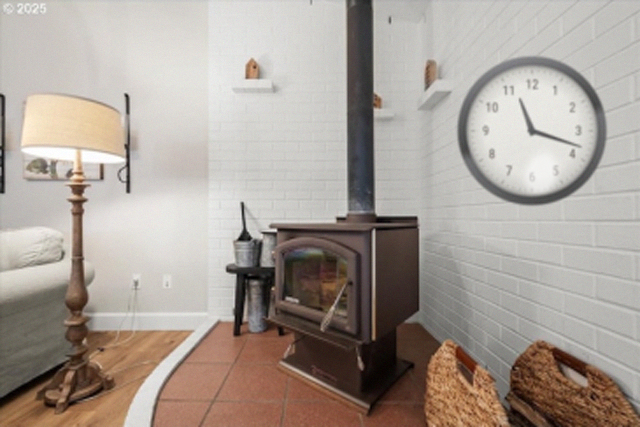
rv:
11 h 18 min
